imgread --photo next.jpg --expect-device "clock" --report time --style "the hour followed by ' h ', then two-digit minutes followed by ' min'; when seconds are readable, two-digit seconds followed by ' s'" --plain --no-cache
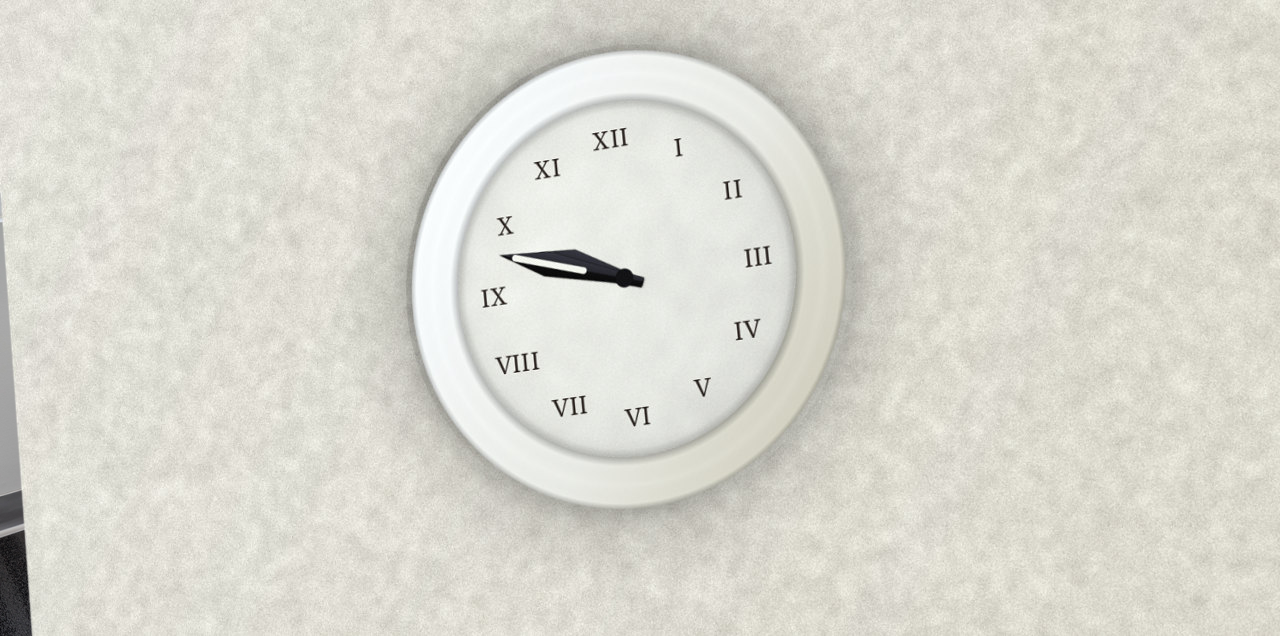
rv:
9 h 48 min
